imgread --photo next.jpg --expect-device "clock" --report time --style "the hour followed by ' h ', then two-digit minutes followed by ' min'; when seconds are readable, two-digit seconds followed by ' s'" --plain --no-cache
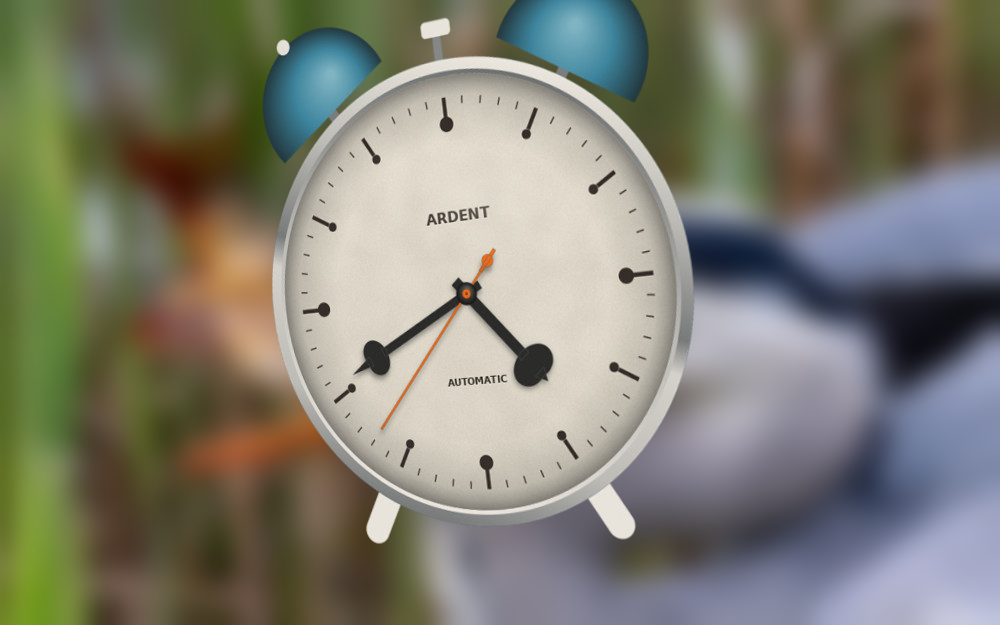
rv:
4 h 40 min 37 s
